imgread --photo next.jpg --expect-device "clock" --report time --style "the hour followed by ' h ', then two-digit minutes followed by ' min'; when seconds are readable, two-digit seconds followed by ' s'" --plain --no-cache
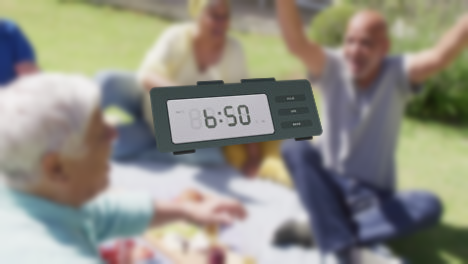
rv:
6 h 50 min
